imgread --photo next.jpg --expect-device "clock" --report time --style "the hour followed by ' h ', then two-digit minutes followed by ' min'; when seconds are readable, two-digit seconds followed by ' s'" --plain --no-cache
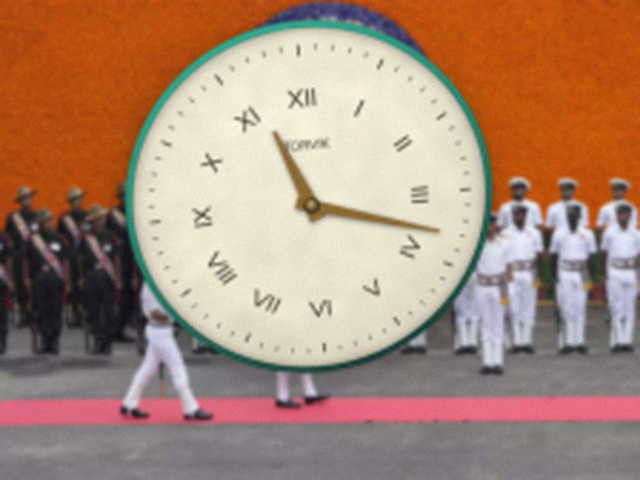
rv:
11 h 18 min
